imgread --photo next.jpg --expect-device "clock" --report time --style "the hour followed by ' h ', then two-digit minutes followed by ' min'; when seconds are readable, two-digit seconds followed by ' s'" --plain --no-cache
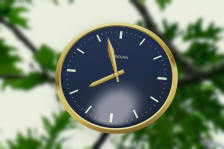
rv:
7 h 57 min
